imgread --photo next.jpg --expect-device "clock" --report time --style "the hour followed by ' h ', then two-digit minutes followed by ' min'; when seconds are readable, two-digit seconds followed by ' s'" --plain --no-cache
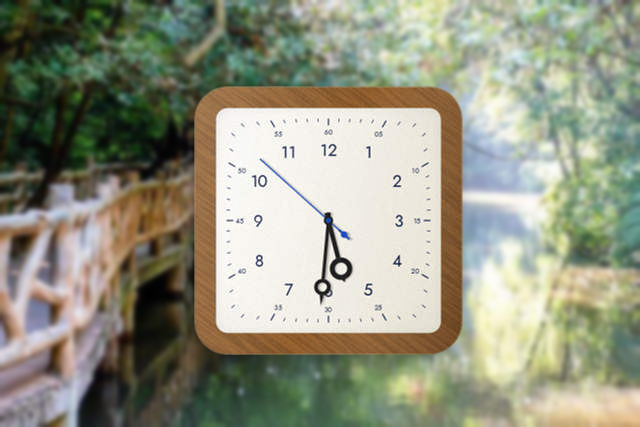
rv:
5 h 30 min 52 s
